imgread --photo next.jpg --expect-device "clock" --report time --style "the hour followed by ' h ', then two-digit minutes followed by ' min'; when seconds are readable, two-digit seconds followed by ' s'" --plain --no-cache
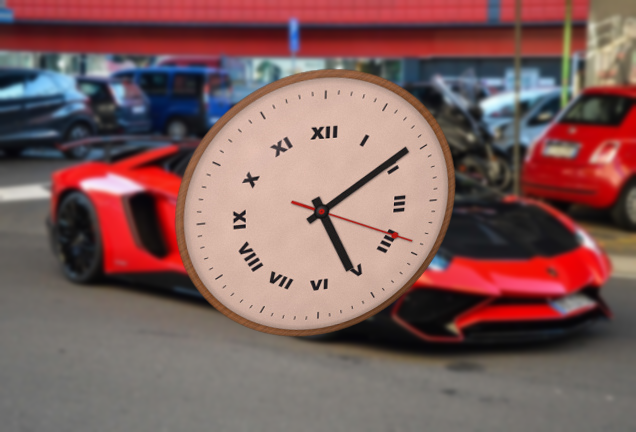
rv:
5 h 09 min 19 s
